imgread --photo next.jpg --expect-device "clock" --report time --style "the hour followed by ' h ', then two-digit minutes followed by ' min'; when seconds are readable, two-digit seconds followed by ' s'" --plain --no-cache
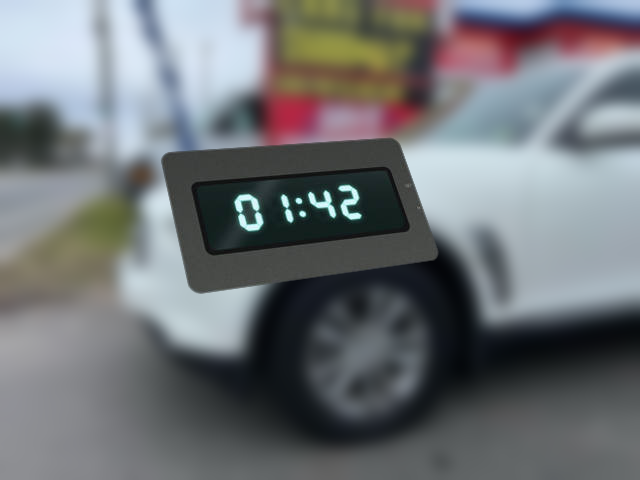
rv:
1 h 42 min
